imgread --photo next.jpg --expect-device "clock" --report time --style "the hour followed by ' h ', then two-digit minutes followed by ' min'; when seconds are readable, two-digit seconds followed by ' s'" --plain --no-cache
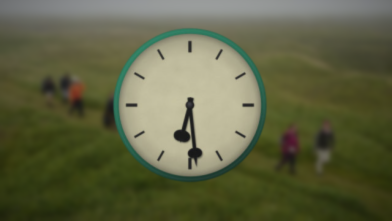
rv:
6 h 29 min
